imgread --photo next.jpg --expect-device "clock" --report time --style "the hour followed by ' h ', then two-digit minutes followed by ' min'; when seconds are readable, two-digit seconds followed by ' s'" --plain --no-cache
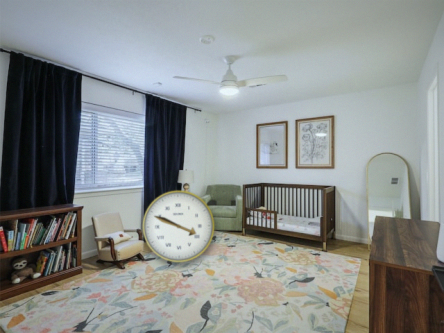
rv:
3 h 49 min
